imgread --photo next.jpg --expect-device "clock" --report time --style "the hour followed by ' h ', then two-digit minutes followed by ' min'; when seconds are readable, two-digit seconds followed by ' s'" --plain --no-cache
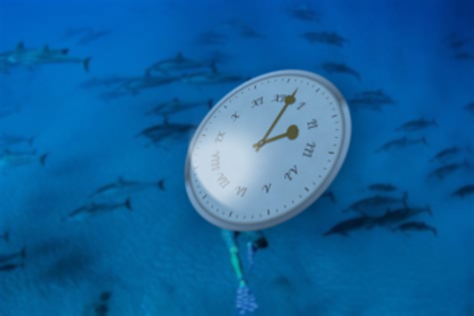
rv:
2 h 02 min
